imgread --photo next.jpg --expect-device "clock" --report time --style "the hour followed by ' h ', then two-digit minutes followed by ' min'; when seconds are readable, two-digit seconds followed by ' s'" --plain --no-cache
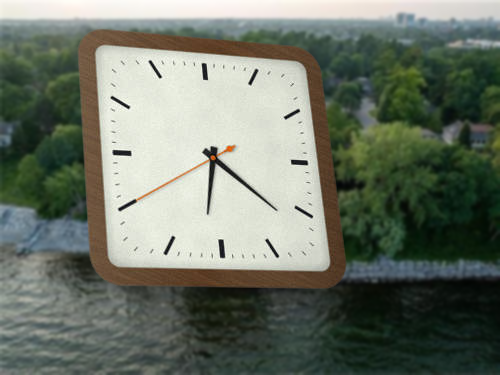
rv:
6 h 21 min 40 s
